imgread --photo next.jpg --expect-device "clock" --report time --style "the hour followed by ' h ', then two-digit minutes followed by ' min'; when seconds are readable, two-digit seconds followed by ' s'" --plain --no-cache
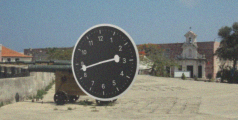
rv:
2 h 43 min
